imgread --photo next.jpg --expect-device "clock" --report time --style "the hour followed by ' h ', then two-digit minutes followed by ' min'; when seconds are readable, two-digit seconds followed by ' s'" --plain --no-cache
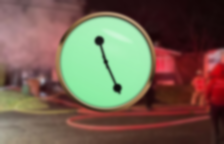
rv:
11 h 26 min
